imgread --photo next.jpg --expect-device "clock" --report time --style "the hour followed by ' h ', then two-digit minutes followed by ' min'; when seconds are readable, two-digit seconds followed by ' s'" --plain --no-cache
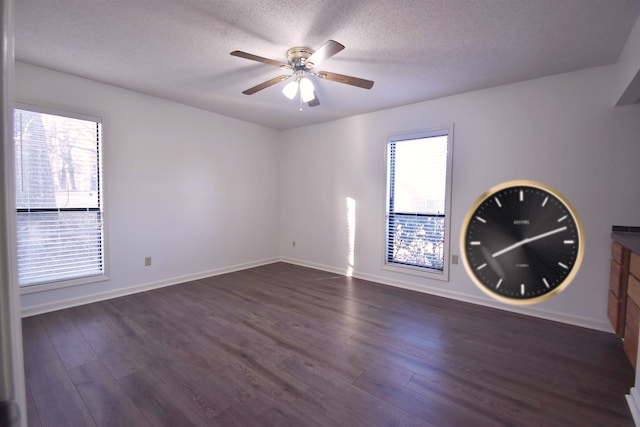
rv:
8 h 12 min
